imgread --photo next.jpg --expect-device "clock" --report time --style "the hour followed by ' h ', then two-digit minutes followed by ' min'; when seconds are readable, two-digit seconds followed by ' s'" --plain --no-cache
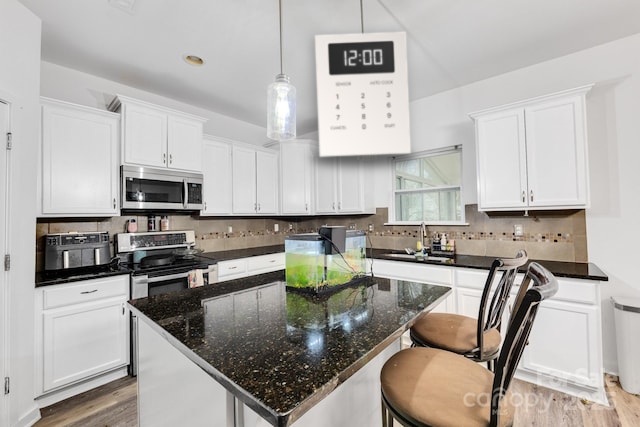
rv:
12 h 00 min
